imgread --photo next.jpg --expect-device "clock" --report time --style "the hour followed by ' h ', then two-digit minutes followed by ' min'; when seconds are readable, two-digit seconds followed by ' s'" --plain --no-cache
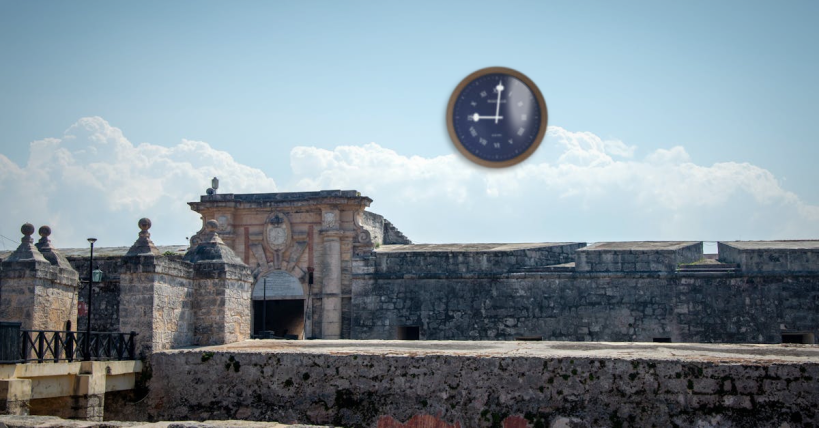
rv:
9 h 01 min
